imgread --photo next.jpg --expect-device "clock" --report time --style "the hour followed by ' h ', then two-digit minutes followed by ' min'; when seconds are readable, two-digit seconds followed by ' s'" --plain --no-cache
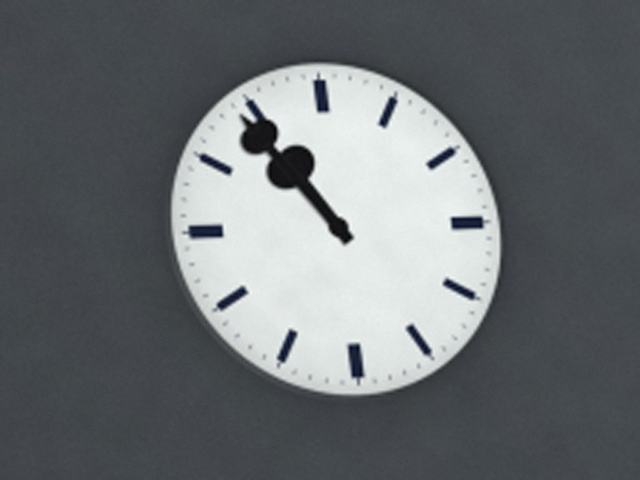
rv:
10 h 54 min
